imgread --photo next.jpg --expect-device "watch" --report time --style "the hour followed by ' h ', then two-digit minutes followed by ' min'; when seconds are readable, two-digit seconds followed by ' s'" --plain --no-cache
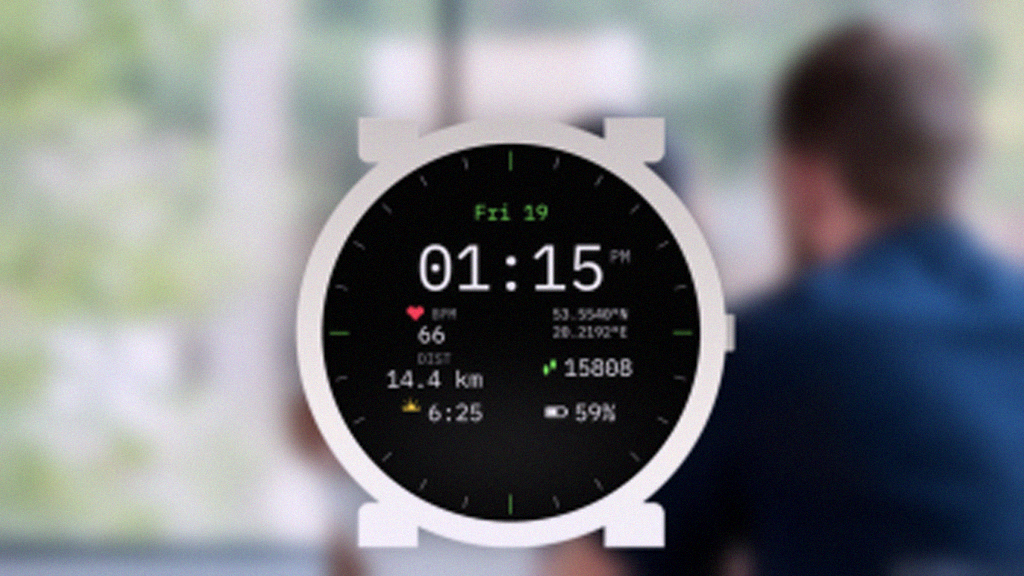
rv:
1 h 15 min
